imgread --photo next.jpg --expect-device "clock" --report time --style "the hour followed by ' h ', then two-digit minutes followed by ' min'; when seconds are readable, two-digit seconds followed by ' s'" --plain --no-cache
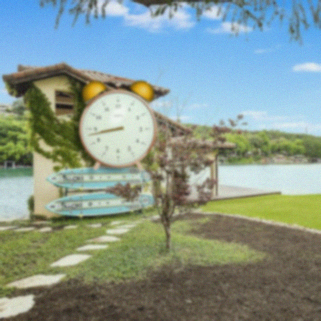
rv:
8 h 43 min
